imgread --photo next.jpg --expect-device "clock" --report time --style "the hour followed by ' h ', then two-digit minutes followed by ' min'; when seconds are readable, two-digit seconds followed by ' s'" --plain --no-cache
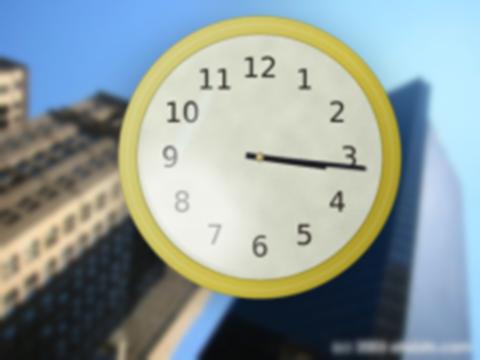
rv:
3 h 16 min
